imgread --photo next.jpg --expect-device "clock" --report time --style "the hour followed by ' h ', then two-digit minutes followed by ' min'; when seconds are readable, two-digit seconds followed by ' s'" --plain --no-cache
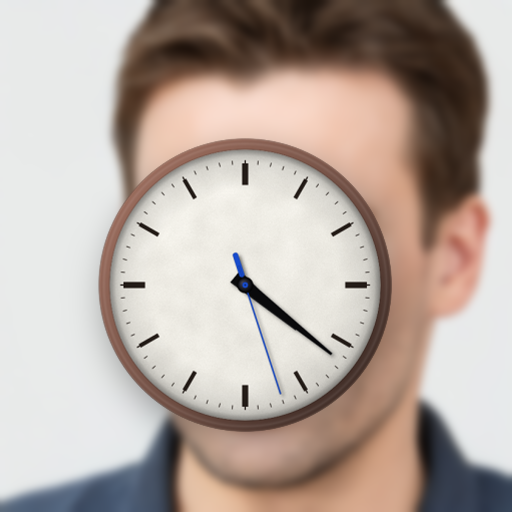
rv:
4 h 21 min 27 s
